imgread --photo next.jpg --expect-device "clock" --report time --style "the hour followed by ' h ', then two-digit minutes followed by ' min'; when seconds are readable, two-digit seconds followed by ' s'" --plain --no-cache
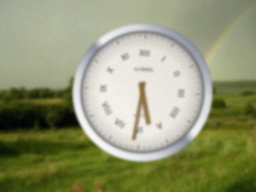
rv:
5 h 31 min
